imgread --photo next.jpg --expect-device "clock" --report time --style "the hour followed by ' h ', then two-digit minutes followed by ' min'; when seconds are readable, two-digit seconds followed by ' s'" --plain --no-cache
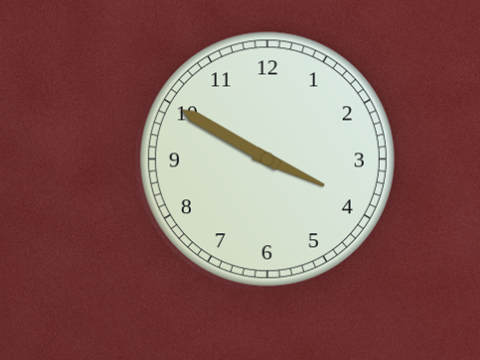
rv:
3 h 50 min
